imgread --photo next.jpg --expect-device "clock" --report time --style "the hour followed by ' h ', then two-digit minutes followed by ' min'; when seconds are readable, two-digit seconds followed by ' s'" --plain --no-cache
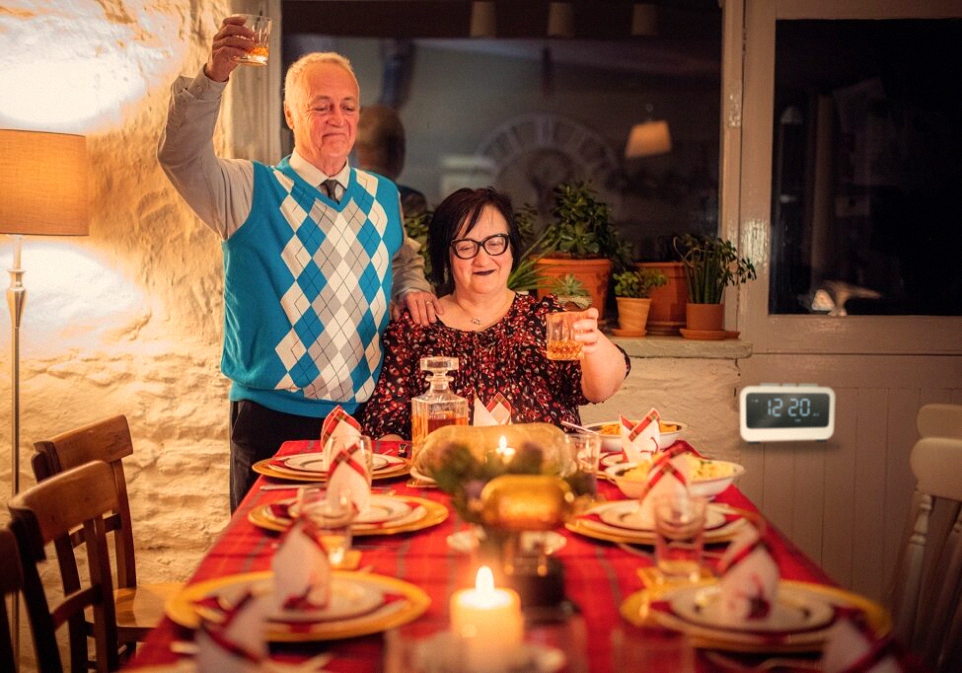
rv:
12 h 20 min
